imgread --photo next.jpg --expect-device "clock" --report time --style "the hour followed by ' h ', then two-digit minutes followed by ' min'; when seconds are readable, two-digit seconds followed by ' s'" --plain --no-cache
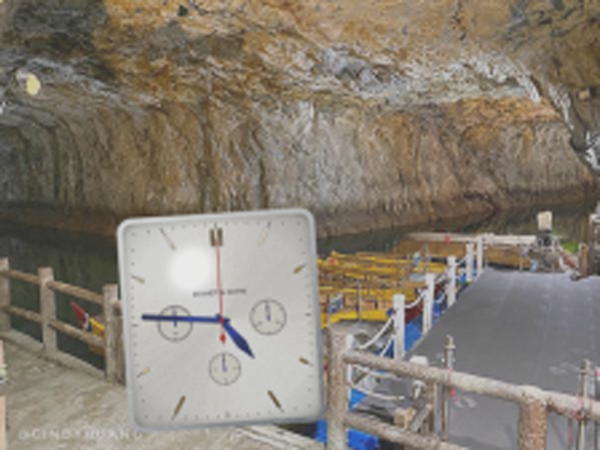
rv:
4 h 46 min
